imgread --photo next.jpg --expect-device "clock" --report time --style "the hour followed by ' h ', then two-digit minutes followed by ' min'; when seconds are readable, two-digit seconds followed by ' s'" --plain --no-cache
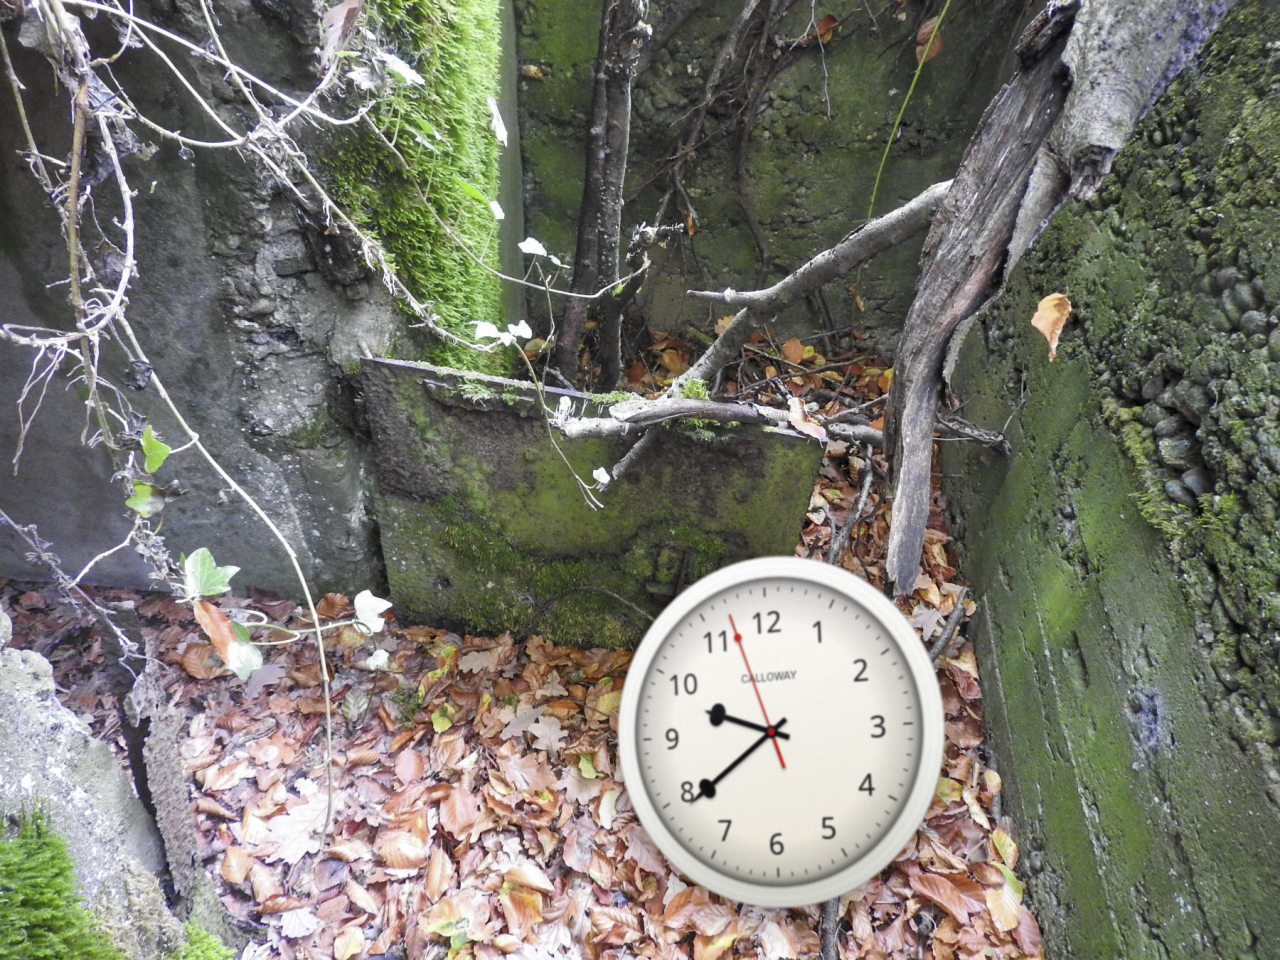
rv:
9 h 38 min 57 s
